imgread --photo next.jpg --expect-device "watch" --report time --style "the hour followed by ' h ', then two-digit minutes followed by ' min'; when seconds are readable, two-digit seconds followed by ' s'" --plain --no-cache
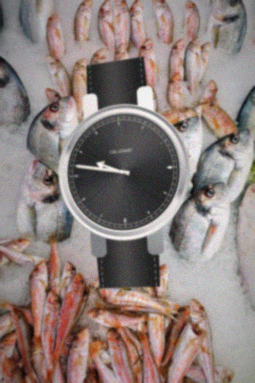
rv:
9 h 47 min
